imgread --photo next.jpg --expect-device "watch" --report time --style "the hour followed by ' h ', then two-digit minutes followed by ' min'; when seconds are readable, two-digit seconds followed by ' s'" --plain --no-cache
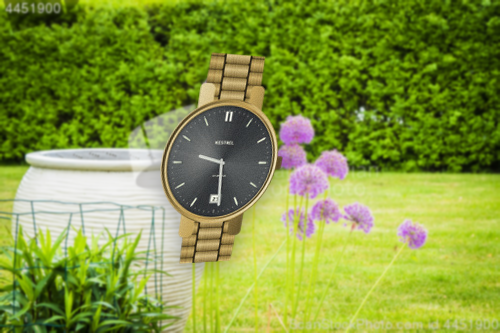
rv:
9 h 29 min
